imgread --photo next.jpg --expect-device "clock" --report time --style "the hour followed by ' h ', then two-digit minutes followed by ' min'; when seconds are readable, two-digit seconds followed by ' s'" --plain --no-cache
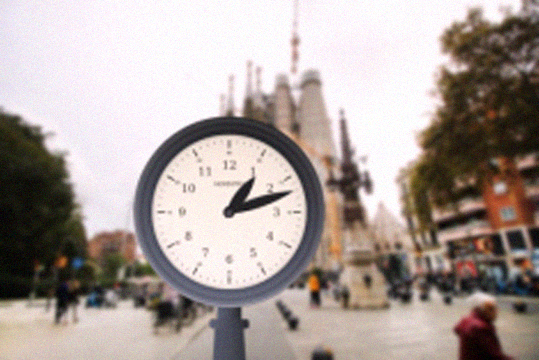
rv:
1 h 12 min
